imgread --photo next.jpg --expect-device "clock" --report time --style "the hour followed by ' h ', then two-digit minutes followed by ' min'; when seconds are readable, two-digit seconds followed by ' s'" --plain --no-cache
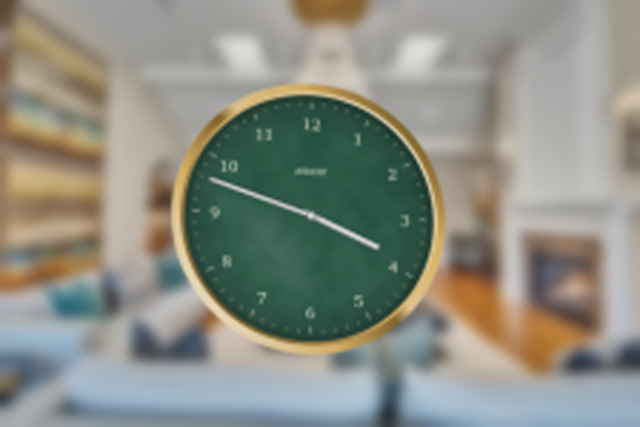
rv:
3 h 48 min
